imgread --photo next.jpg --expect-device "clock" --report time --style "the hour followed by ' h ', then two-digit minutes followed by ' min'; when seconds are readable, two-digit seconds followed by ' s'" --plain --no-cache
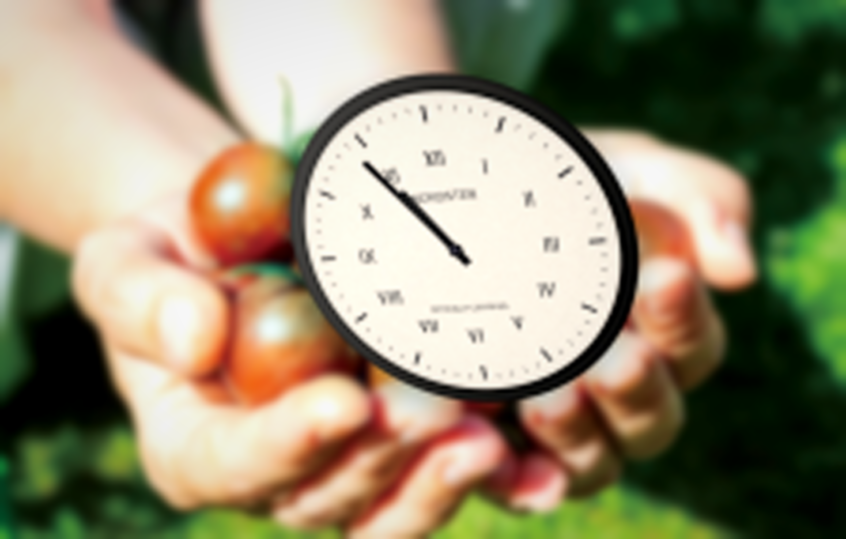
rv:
10 h 54 min
